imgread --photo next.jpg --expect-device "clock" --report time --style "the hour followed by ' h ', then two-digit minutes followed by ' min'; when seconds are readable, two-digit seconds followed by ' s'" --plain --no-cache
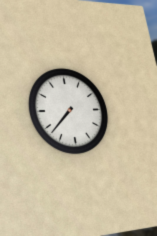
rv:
7 h 38 min
